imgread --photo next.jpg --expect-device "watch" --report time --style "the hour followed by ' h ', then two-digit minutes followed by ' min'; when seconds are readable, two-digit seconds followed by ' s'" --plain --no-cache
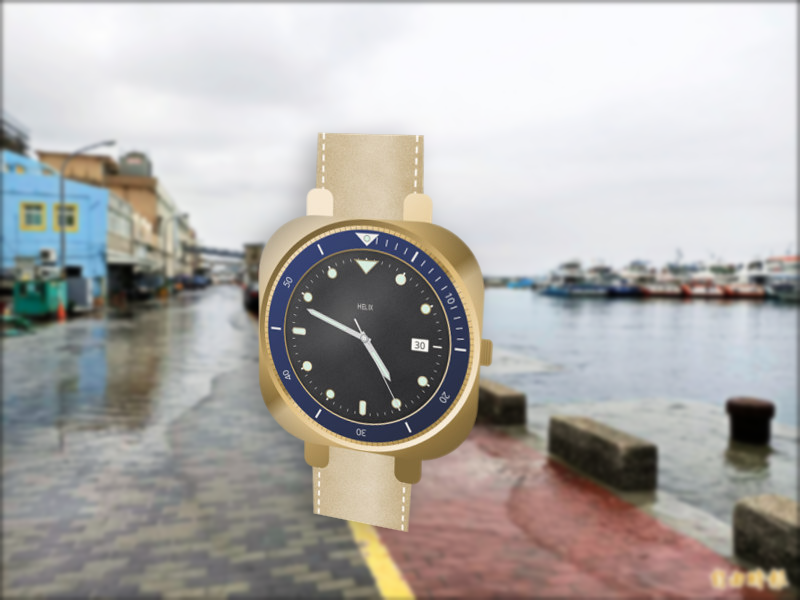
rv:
4 h 48 min 25 s
